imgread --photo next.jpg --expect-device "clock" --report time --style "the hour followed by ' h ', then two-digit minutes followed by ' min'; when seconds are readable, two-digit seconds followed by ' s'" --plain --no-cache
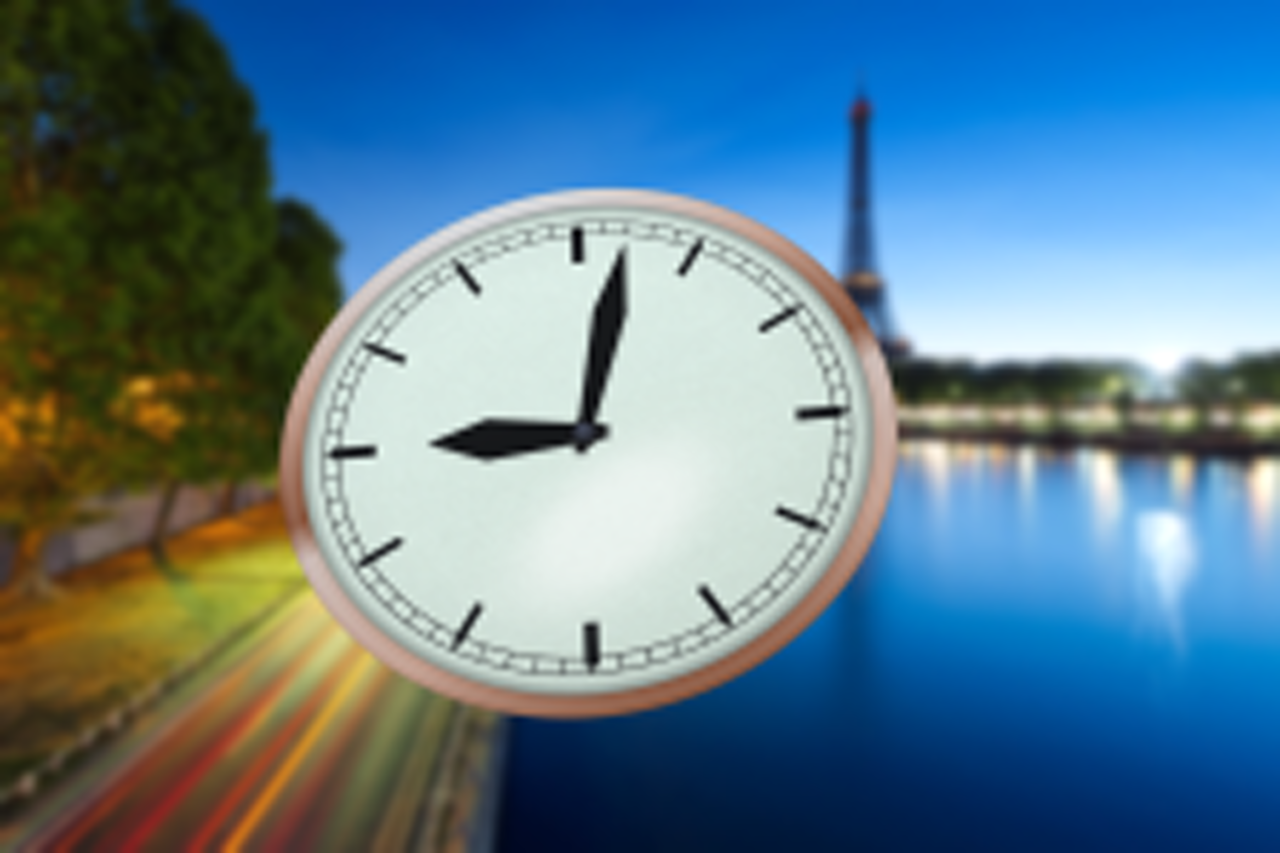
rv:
9 h 02 min
